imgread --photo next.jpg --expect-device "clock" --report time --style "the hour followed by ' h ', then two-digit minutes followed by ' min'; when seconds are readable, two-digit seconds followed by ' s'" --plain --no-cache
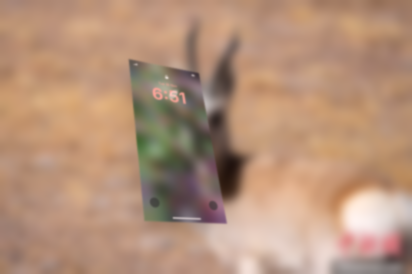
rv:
6 h 51 min
